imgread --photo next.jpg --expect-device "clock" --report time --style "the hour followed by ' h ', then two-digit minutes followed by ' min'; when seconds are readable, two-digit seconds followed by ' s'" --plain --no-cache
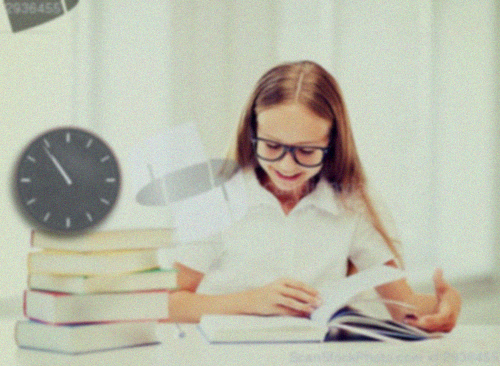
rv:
10 h 54 min
